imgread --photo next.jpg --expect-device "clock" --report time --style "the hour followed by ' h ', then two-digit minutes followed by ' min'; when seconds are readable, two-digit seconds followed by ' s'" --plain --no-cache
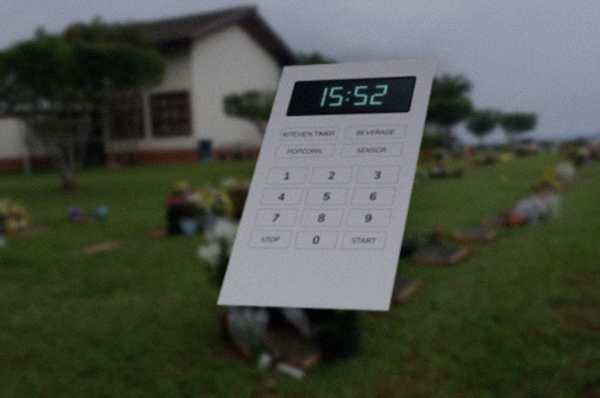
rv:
15 h 52 min
